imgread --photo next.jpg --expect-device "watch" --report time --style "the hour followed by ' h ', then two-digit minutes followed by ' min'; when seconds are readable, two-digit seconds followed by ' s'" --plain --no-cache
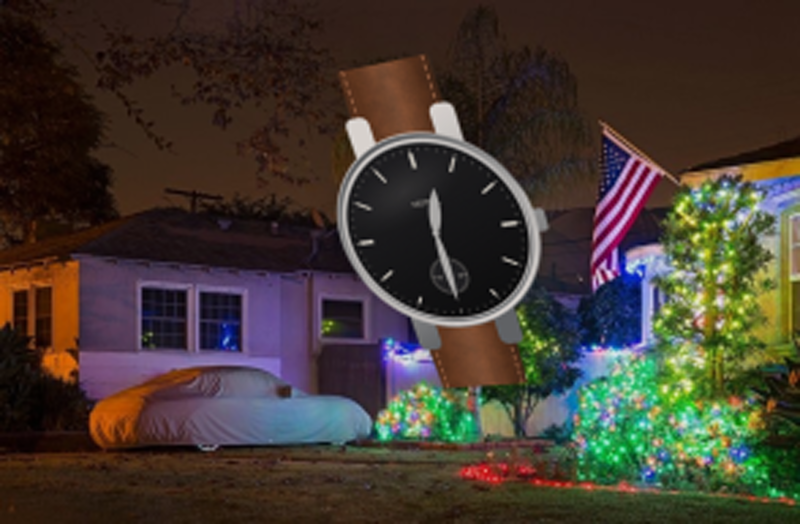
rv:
12 h 30 min
